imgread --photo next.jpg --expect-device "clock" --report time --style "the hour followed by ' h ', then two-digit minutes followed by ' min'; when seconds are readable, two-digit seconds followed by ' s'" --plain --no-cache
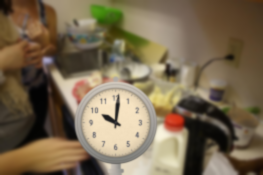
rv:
10 h 01 min
